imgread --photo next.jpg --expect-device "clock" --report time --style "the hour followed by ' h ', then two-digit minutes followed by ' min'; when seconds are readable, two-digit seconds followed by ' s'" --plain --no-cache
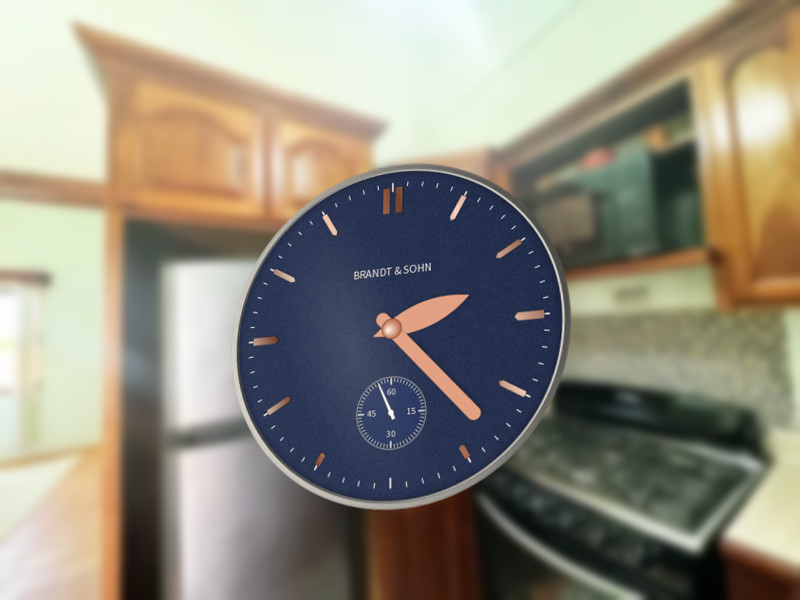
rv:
2 h 22 min 56 s
